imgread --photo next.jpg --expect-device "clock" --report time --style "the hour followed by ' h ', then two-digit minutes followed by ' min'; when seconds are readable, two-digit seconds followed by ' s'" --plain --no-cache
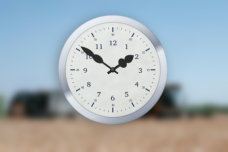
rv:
1 h 51 min
